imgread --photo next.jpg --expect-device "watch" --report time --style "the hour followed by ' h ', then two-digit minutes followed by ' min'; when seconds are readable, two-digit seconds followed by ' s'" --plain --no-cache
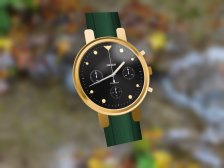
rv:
1 h 42 min
